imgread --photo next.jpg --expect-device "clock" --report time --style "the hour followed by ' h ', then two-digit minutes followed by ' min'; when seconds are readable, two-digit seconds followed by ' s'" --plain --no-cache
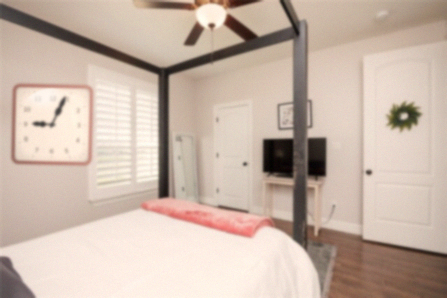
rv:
9 h 04 min
